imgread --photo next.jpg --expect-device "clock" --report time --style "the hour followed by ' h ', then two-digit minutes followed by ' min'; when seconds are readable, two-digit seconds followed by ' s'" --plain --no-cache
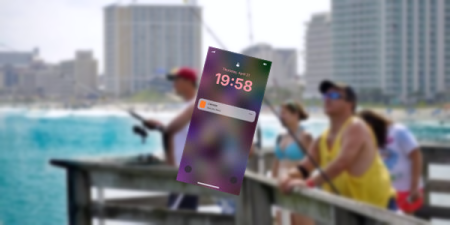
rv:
19 h 58 min
